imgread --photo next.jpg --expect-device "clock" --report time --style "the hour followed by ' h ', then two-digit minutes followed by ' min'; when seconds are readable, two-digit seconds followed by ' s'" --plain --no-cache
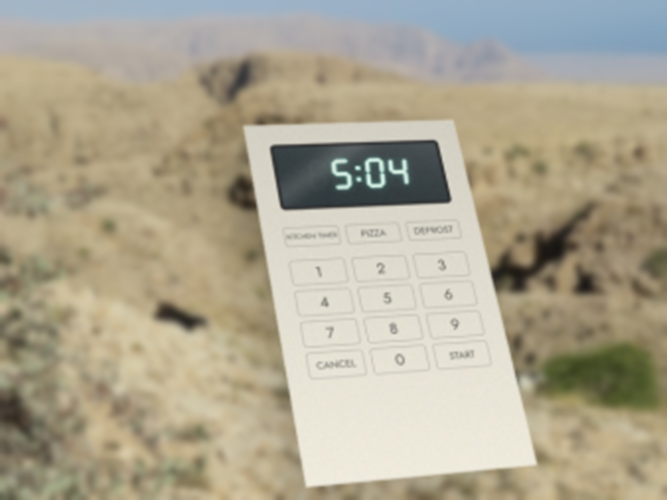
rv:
5 h 04 min
